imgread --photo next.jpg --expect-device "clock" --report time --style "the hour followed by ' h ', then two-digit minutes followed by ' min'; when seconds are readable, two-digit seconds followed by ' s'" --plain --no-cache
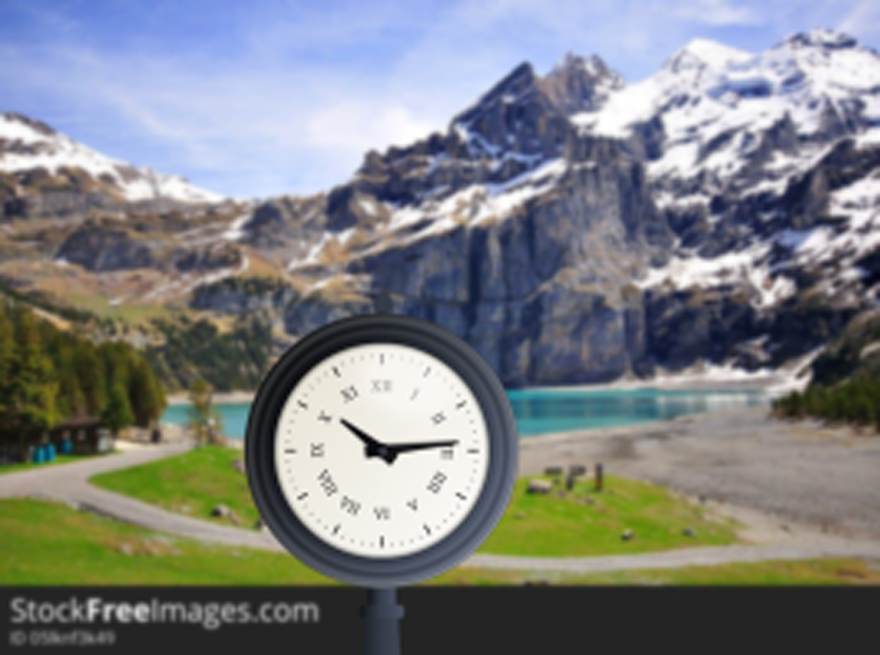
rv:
10 h 14 min
